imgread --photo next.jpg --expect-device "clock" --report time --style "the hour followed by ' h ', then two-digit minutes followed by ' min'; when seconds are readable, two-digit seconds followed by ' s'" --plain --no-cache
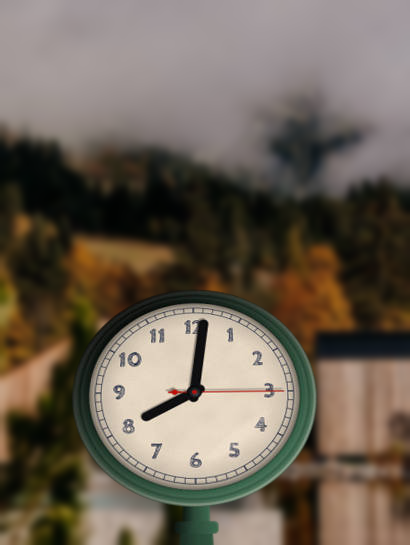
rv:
8 h 01 min 15 s
